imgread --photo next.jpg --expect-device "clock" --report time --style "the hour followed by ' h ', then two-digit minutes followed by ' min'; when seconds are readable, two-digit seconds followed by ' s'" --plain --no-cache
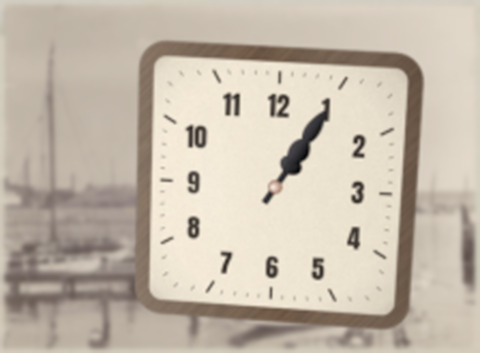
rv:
1 h 05 min
